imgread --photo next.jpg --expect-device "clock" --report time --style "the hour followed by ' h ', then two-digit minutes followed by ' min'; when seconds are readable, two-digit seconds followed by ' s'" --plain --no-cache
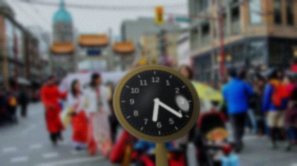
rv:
6 h 21 min
